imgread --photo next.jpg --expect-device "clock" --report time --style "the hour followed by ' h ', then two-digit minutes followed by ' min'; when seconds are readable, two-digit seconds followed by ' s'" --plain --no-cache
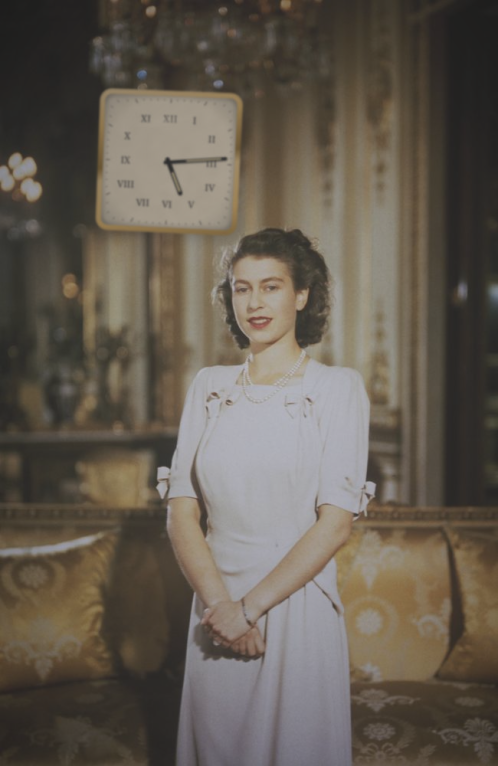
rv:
5 h 14 min
